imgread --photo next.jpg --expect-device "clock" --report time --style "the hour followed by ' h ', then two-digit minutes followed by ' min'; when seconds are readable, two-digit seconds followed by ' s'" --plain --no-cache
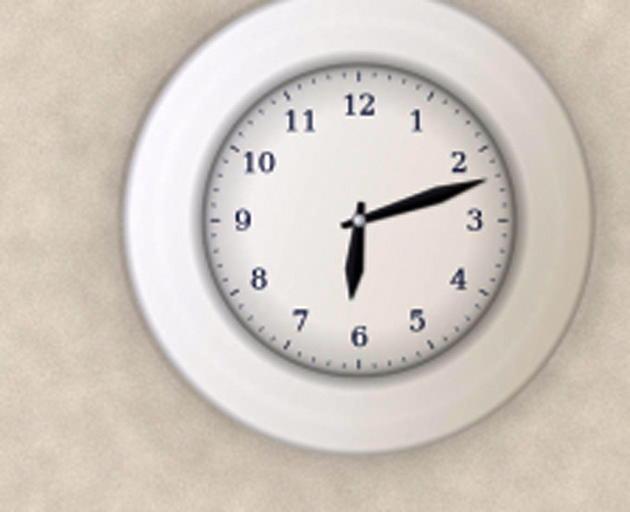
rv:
6 h 12 min
